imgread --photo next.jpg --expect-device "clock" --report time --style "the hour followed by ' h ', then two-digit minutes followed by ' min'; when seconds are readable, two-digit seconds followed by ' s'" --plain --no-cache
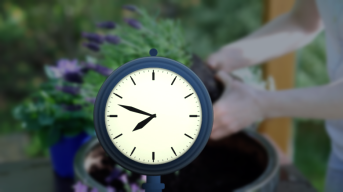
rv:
7 h 48 min
